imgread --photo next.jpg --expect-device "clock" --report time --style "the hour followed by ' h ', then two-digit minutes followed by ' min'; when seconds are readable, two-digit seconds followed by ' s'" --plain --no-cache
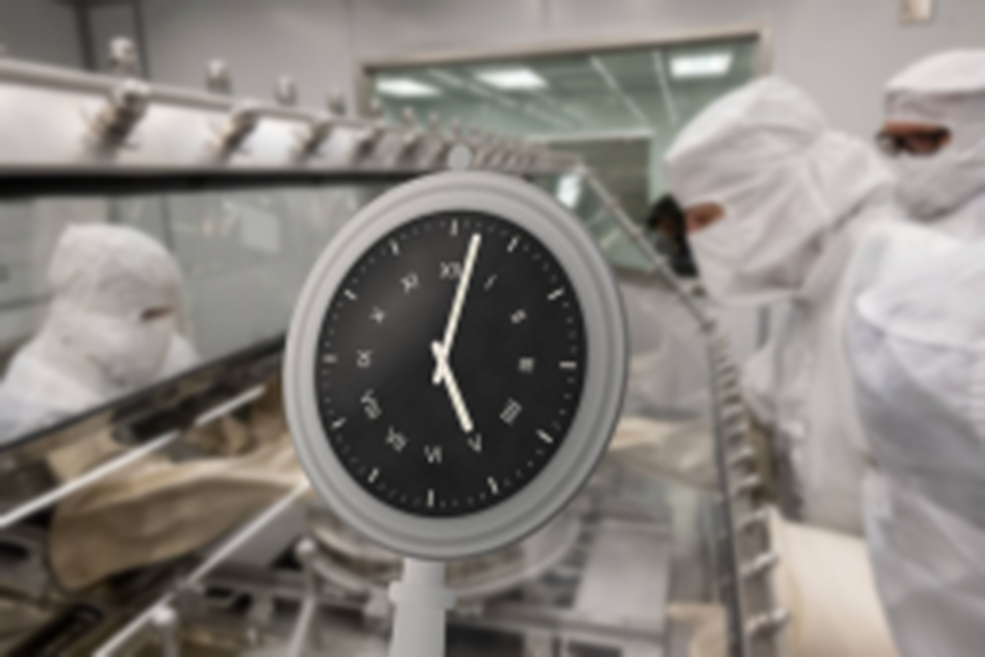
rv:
5 h 02 min
